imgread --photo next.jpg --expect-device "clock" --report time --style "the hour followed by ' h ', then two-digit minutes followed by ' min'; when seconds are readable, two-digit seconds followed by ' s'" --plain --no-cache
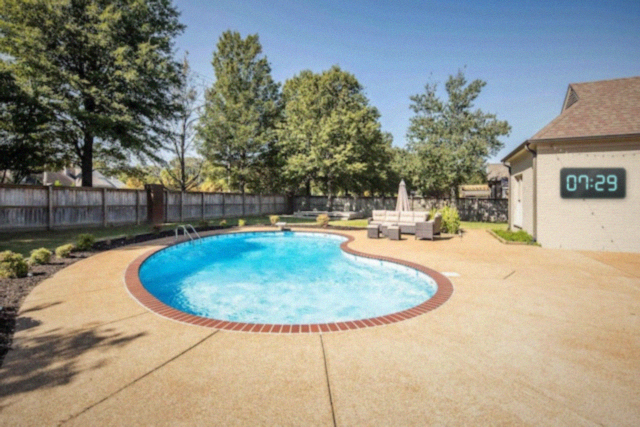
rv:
7 h 29 min
